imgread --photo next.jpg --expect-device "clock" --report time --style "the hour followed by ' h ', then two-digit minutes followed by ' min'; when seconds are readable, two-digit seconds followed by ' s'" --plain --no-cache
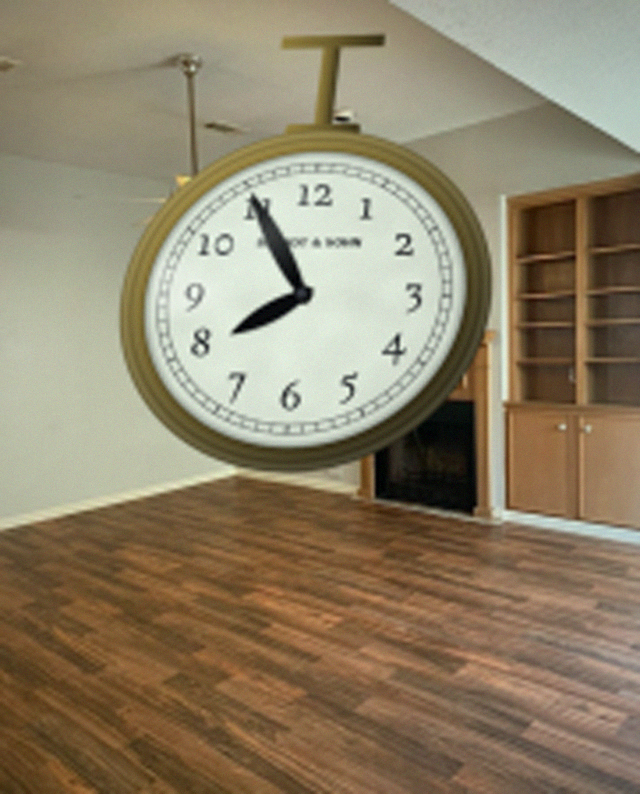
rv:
7 h 55 min
